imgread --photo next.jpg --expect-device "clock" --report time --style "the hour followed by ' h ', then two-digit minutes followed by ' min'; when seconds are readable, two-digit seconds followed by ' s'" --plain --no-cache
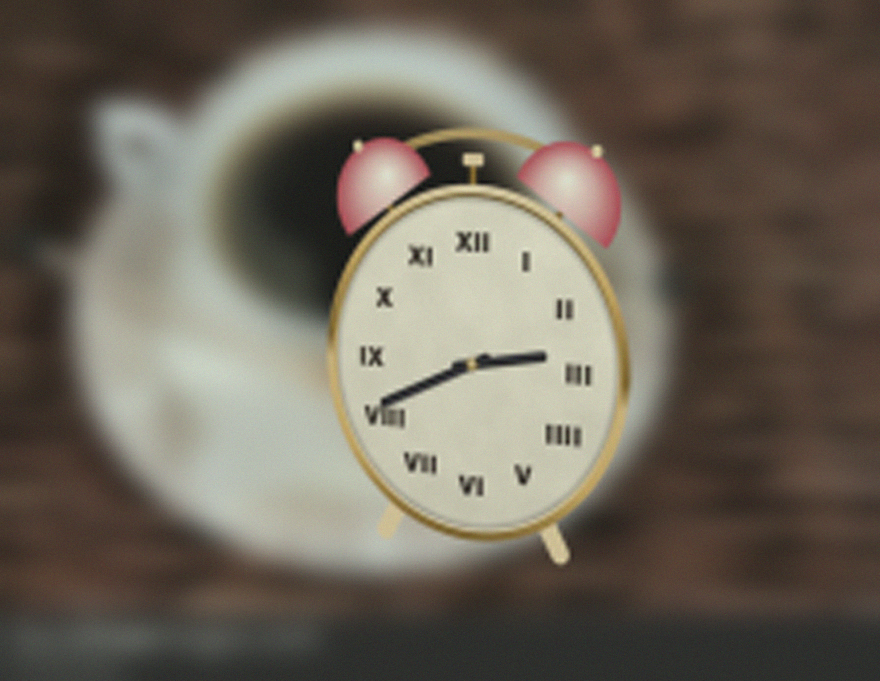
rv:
2 h 41 min
